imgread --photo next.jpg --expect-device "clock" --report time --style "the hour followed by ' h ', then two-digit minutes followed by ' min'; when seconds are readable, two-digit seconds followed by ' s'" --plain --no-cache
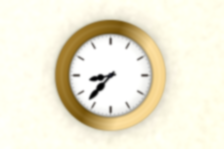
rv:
8 h 37 min
